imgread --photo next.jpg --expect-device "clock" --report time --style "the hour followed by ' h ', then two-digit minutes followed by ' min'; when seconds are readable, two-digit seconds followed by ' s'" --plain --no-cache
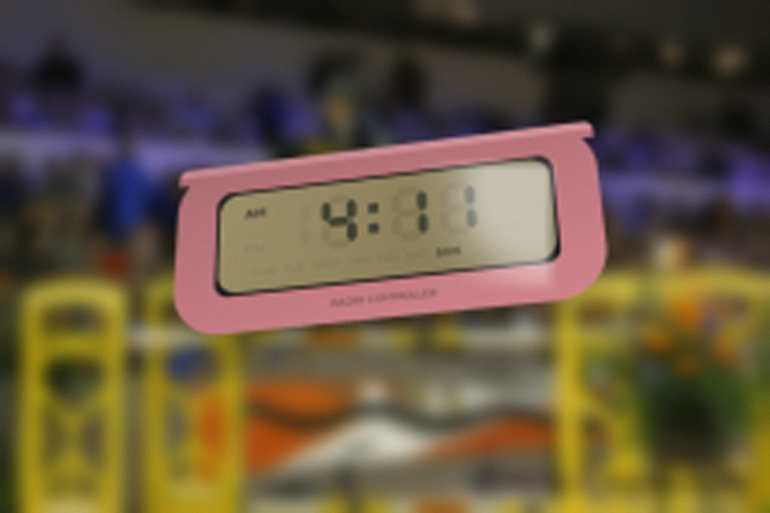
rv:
4 h 11 min
